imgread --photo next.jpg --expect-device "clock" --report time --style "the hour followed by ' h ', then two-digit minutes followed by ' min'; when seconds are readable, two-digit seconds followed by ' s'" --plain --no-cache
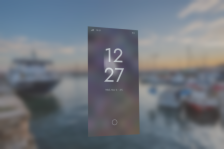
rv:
12 h 27 min
